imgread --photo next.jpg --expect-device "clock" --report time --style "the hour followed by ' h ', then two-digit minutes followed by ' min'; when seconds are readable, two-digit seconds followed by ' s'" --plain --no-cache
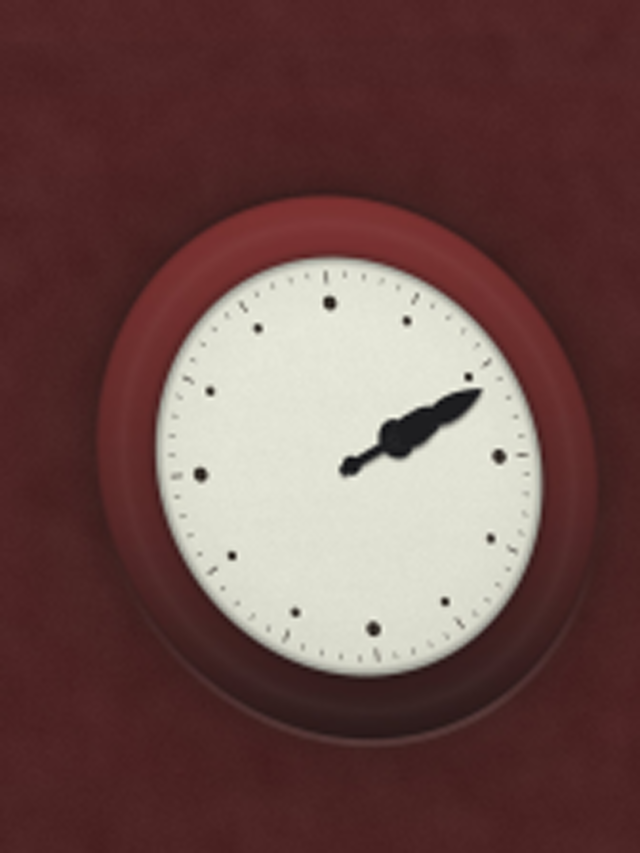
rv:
2 h 11 min
